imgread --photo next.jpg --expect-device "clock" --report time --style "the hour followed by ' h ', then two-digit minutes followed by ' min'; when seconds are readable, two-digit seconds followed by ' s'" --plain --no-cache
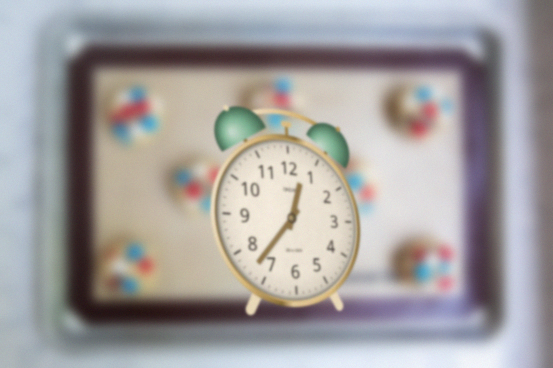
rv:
12 h 37 min
